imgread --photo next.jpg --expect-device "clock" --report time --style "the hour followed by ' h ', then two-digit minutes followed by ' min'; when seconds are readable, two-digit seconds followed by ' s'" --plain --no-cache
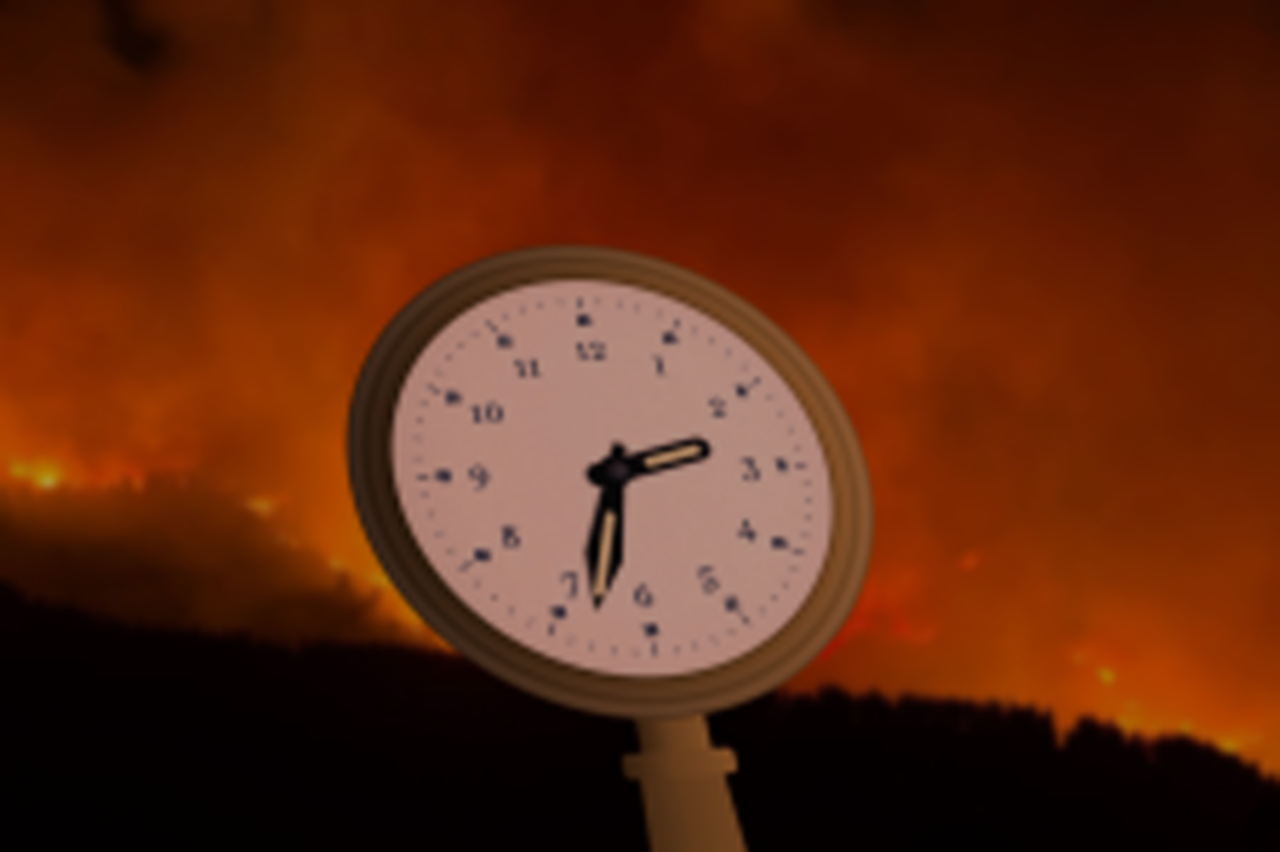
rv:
2 h 33 min
